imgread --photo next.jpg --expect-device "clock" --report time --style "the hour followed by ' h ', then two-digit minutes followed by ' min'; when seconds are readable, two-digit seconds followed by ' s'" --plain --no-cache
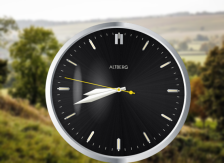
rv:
8 h 41 min 47 s
